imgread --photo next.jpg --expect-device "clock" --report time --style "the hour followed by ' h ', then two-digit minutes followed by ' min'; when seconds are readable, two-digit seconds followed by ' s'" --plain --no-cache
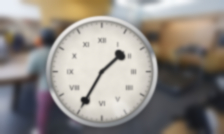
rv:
1 h 35 min
